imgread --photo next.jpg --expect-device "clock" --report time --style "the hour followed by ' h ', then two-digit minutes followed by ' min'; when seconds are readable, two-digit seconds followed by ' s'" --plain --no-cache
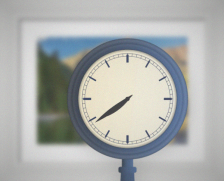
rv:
7 h 39 min
